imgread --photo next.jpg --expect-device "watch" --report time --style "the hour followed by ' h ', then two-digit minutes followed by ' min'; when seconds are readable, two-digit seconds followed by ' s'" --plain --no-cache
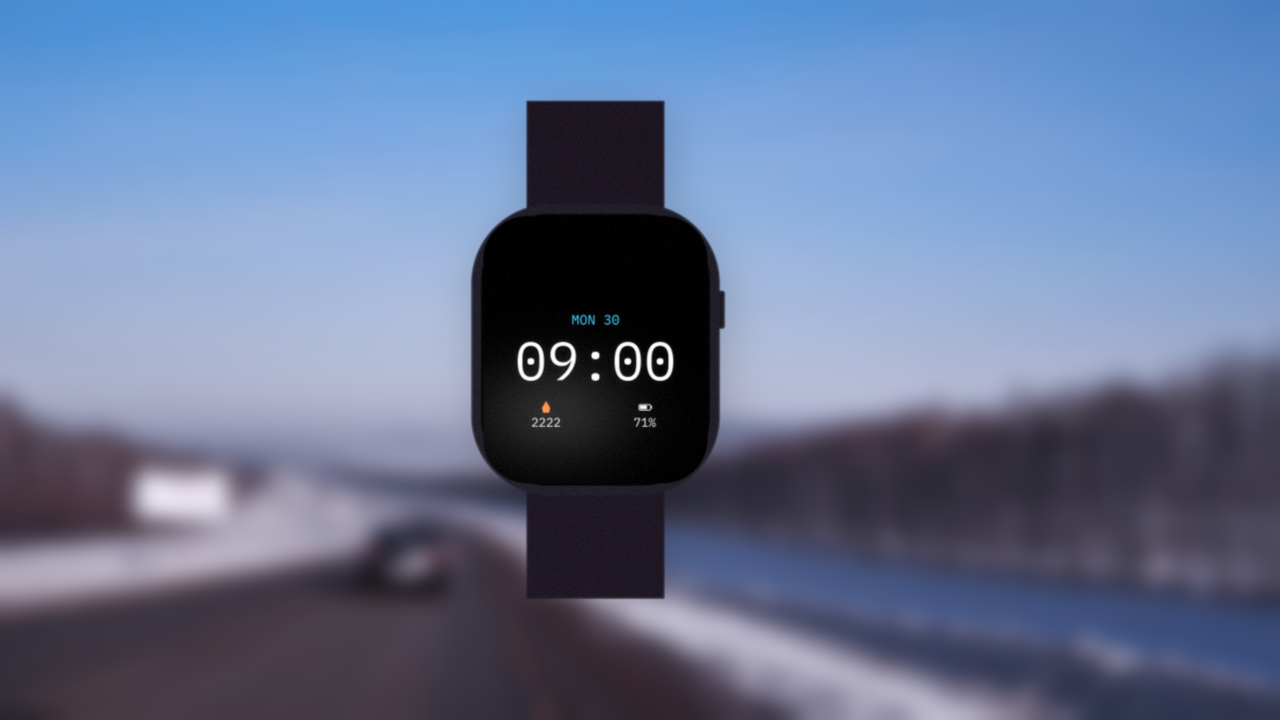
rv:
9 h 00 min
